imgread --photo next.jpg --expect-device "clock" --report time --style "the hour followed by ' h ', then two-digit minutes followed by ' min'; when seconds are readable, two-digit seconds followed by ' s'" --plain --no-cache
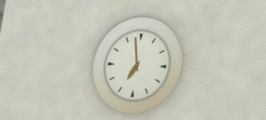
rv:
6 h 58 min
